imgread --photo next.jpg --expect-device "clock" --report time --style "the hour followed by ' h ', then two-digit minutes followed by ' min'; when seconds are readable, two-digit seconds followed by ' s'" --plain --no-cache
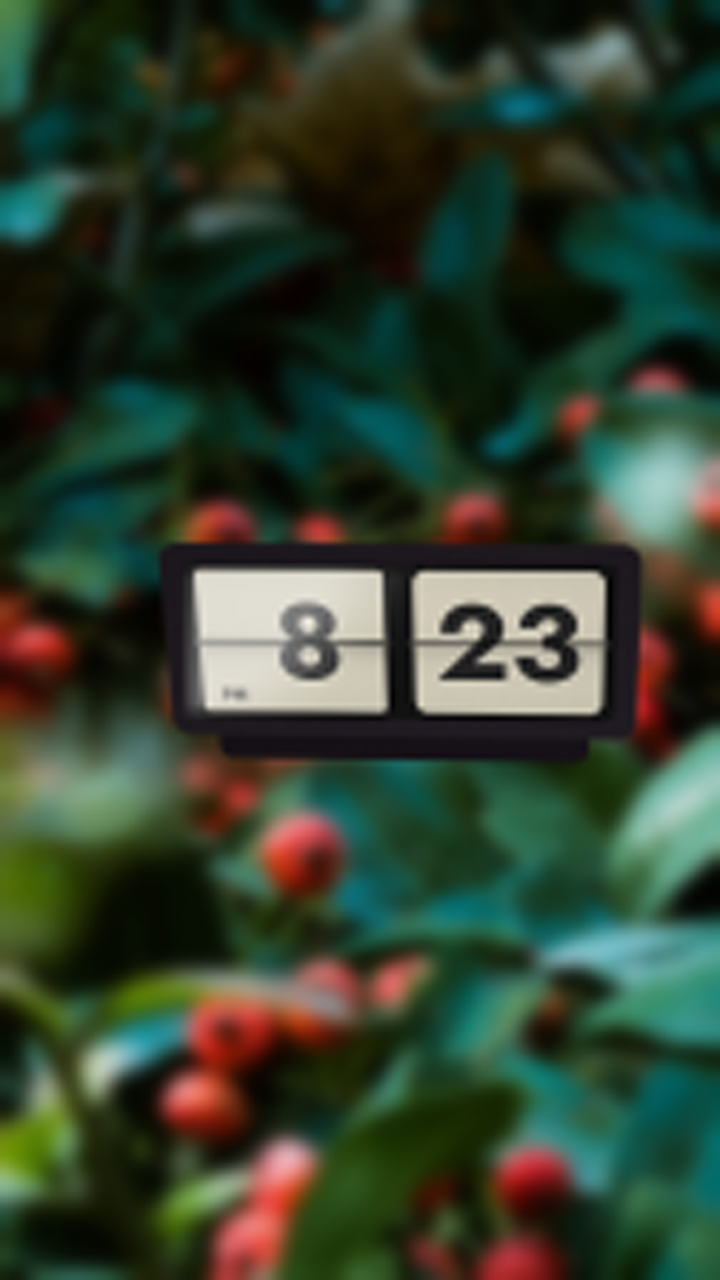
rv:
8 h 23 min
